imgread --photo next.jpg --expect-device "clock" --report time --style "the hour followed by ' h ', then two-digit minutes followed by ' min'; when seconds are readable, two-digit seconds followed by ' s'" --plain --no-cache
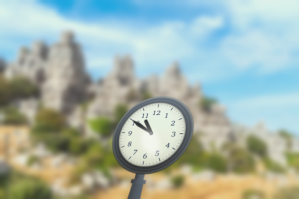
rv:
10 h 50 min
